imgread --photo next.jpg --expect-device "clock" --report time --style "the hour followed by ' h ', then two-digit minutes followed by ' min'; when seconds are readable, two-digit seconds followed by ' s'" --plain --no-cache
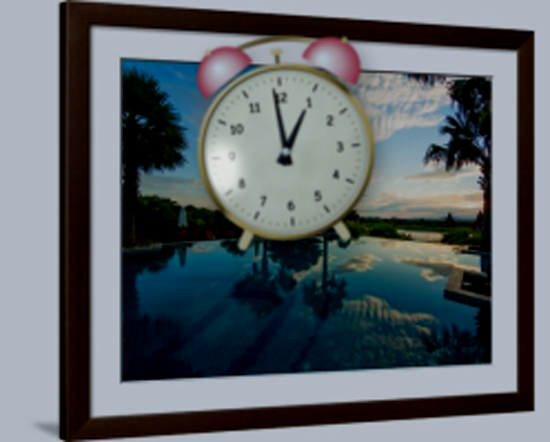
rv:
12 h 59 min
